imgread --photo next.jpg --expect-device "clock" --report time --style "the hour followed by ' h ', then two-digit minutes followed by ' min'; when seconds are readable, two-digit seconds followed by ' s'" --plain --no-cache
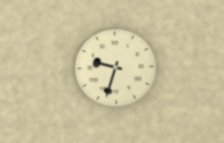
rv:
9 h 33 min
